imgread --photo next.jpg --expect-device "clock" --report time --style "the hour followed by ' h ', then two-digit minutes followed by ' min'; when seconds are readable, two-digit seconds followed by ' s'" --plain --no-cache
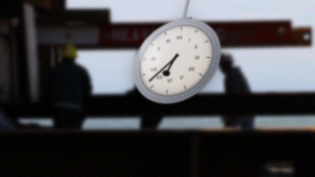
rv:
6 h 37 min
